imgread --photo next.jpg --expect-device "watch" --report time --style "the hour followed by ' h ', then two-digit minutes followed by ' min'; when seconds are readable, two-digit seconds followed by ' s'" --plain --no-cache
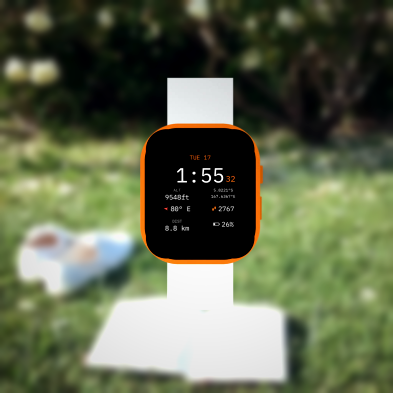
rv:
1 h 55 min 32 s
